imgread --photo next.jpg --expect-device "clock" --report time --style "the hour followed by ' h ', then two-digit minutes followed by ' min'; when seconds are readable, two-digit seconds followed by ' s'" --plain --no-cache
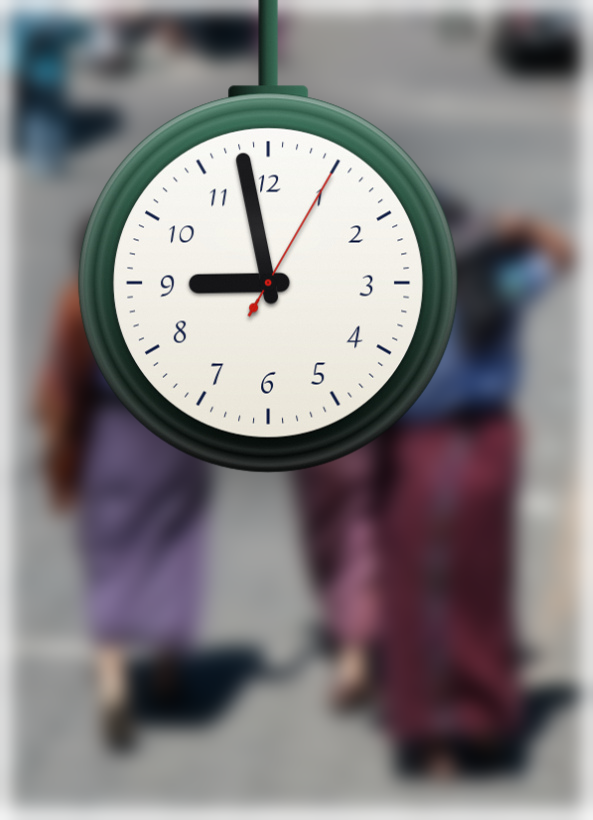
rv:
8 h 58 min 05 s
